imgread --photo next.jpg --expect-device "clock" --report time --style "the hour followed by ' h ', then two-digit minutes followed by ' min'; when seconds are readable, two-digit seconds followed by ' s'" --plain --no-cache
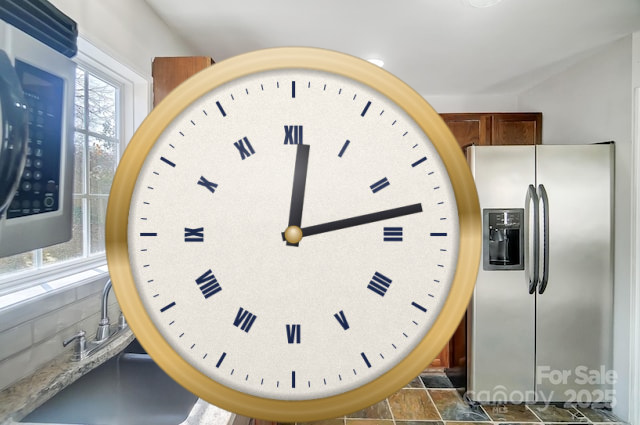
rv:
12 h 13 min
